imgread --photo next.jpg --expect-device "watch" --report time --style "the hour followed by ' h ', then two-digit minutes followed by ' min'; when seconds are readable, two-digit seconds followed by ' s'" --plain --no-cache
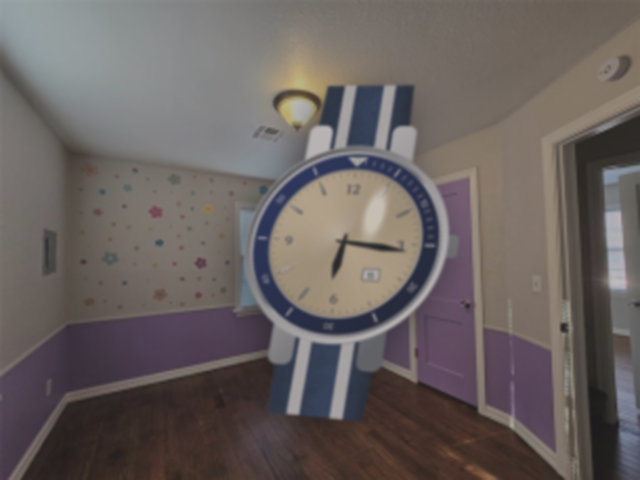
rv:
6 h 16 min
